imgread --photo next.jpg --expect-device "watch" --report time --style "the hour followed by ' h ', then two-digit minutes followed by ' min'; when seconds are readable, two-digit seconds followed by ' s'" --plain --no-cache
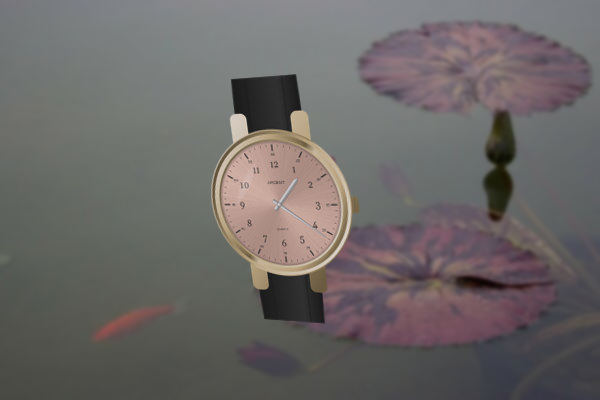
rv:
1 h 21 min
